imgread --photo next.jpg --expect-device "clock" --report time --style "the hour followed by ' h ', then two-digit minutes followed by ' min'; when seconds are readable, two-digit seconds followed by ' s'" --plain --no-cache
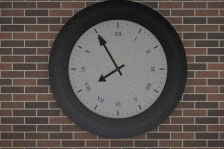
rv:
7 h 55 min
